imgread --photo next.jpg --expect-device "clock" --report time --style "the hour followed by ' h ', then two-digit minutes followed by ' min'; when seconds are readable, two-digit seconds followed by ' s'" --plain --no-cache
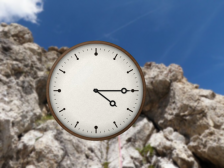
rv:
4 h 15 min
